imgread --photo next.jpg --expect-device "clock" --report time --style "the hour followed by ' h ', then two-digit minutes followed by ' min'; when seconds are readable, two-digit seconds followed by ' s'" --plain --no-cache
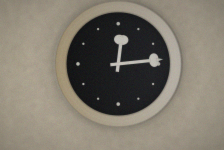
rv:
12 h 14 min
